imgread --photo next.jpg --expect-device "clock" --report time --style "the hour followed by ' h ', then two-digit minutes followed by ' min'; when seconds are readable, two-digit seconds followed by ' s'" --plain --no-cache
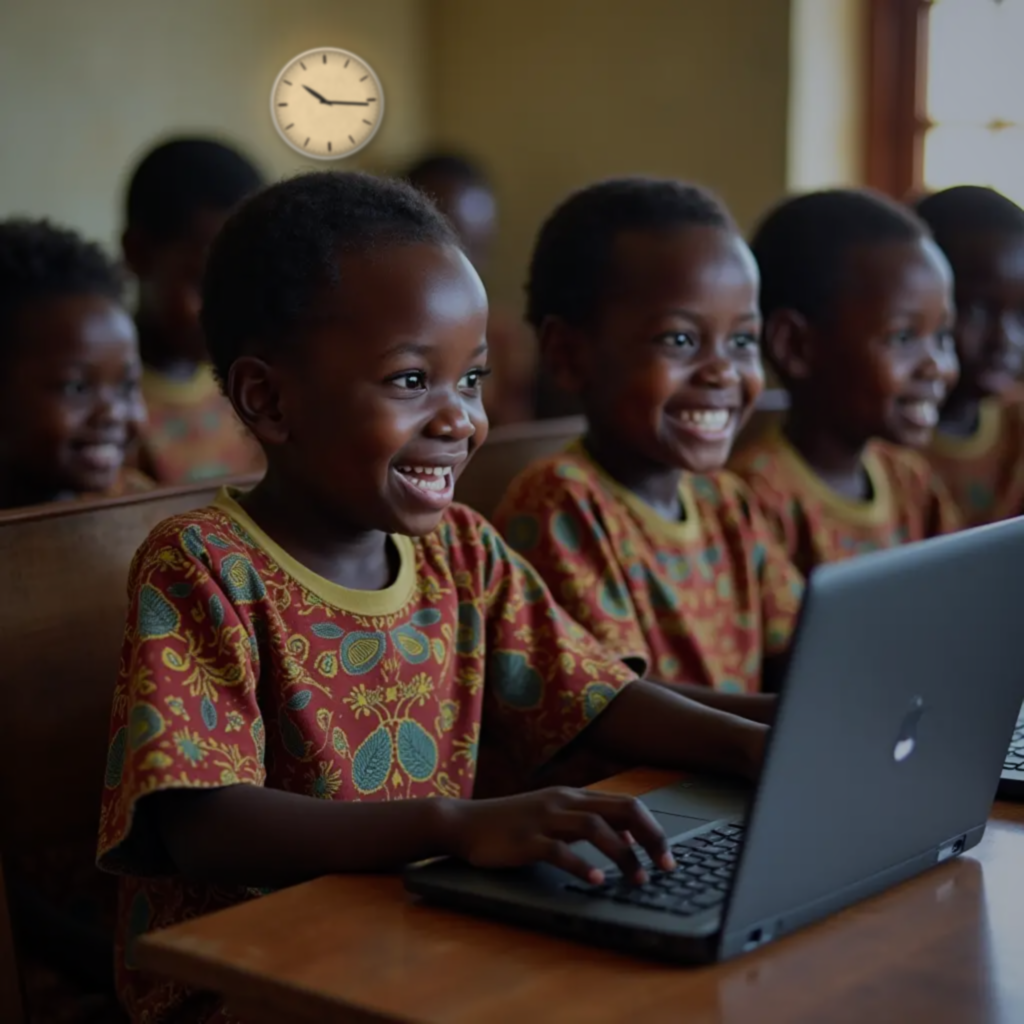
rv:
10 h 16 min
